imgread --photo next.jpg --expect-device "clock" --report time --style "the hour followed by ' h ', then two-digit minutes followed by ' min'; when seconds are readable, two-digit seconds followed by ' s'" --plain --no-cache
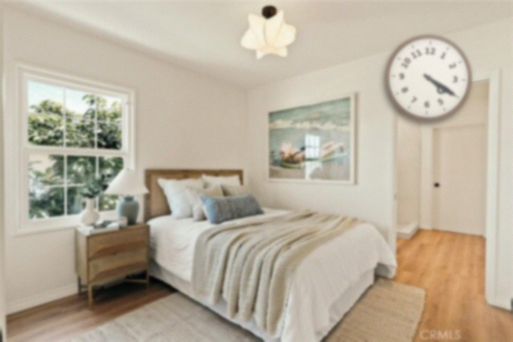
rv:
4 h 20 min
